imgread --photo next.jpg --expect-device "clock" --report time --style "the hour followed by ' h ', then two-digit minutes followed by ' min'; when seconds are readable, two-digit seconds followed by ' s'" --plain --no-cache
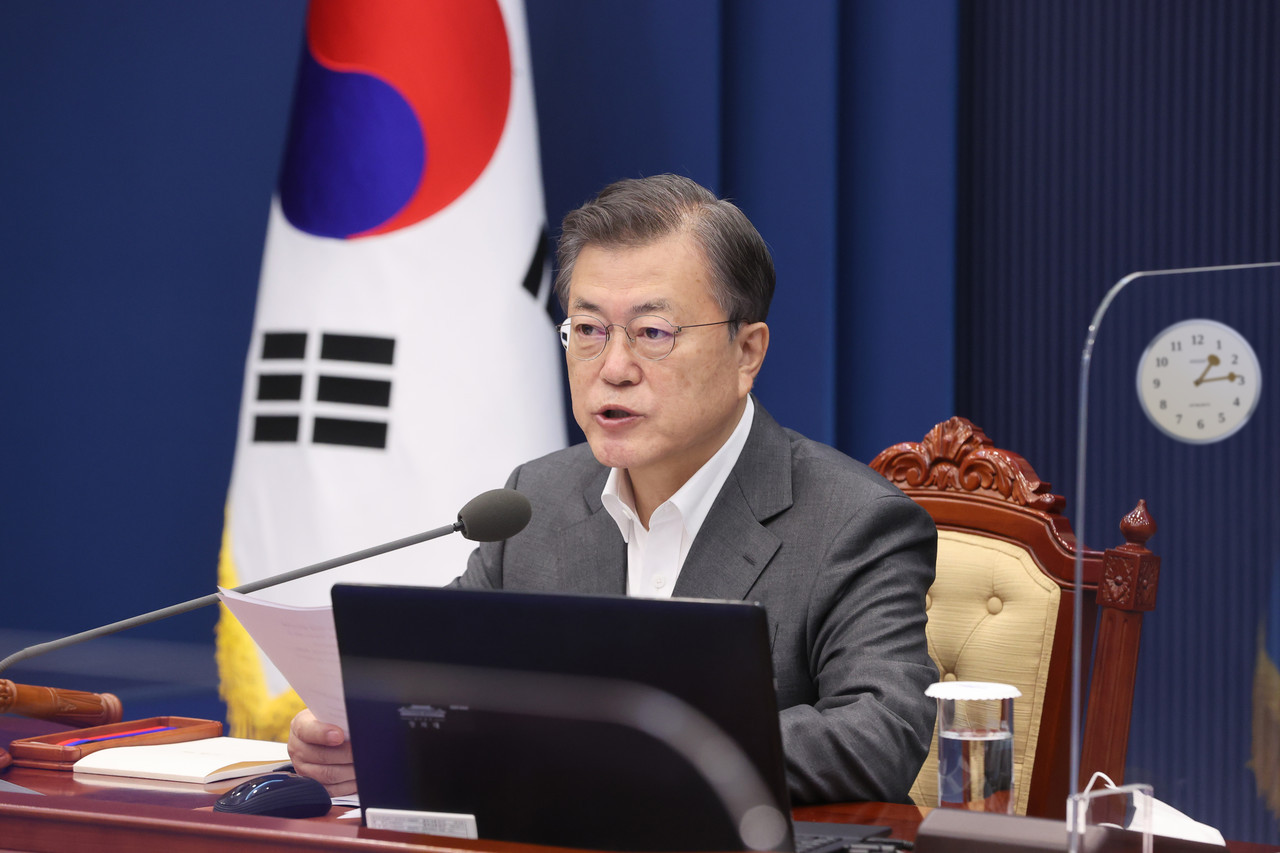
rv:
1 h 14 min
